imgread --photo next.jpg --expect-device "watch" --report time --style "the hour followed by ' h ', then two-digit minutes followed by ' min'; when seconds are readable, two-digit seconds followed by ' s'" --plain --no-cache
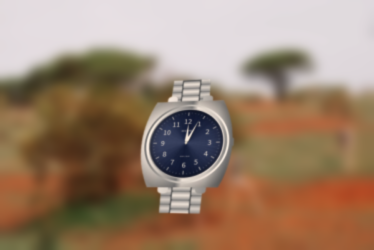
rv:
12 h 04 min
